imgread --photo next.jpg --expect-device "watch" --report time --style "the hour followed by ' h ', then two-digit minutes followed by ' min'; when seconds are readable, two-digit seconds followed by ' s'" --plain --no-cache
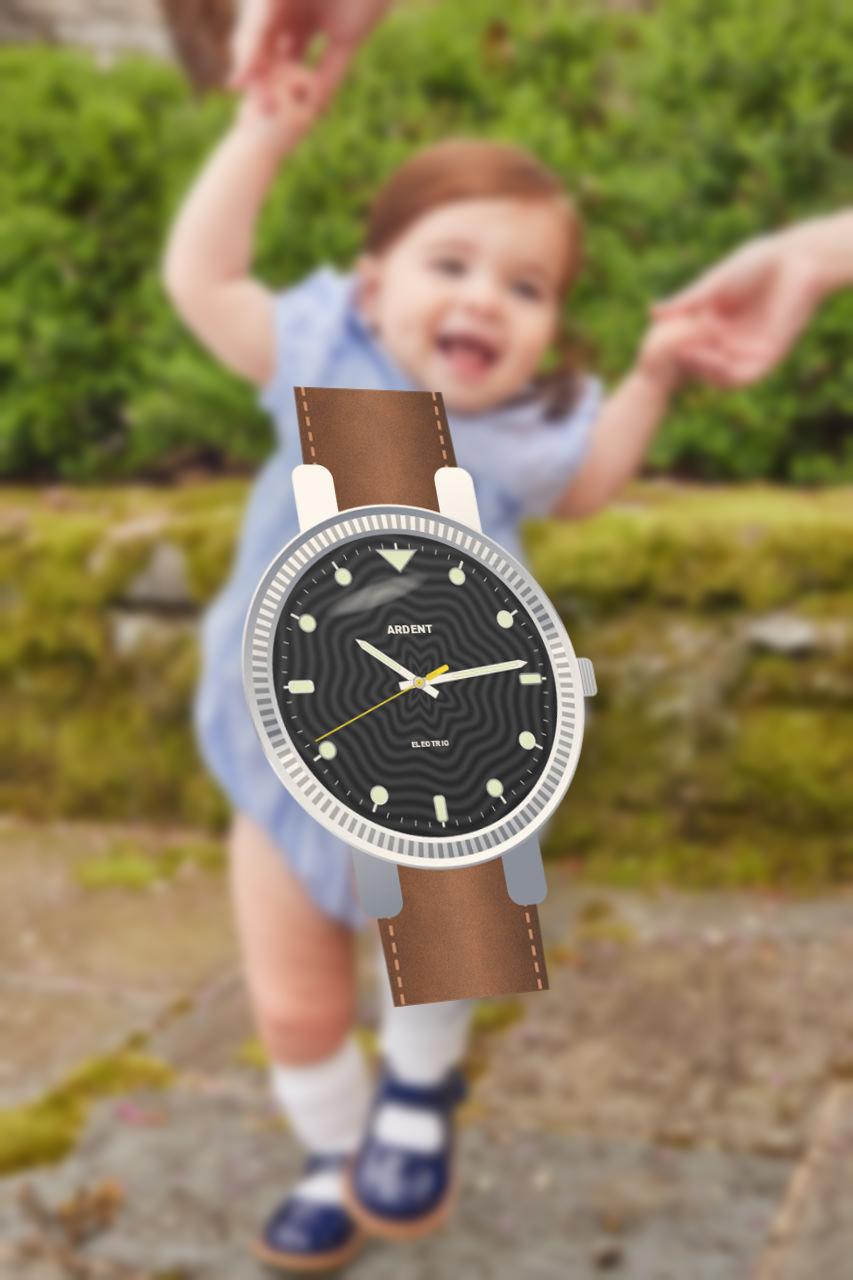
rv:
10 h 13 min 41 s
